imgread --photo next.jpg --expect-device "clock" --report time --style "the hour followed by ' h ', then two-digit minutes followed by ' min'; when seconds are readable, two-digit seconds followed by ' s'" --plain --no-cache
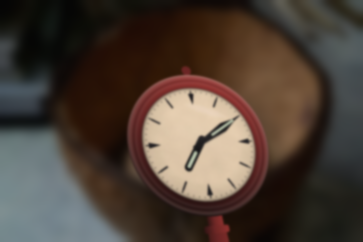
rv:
7 h 10 min
